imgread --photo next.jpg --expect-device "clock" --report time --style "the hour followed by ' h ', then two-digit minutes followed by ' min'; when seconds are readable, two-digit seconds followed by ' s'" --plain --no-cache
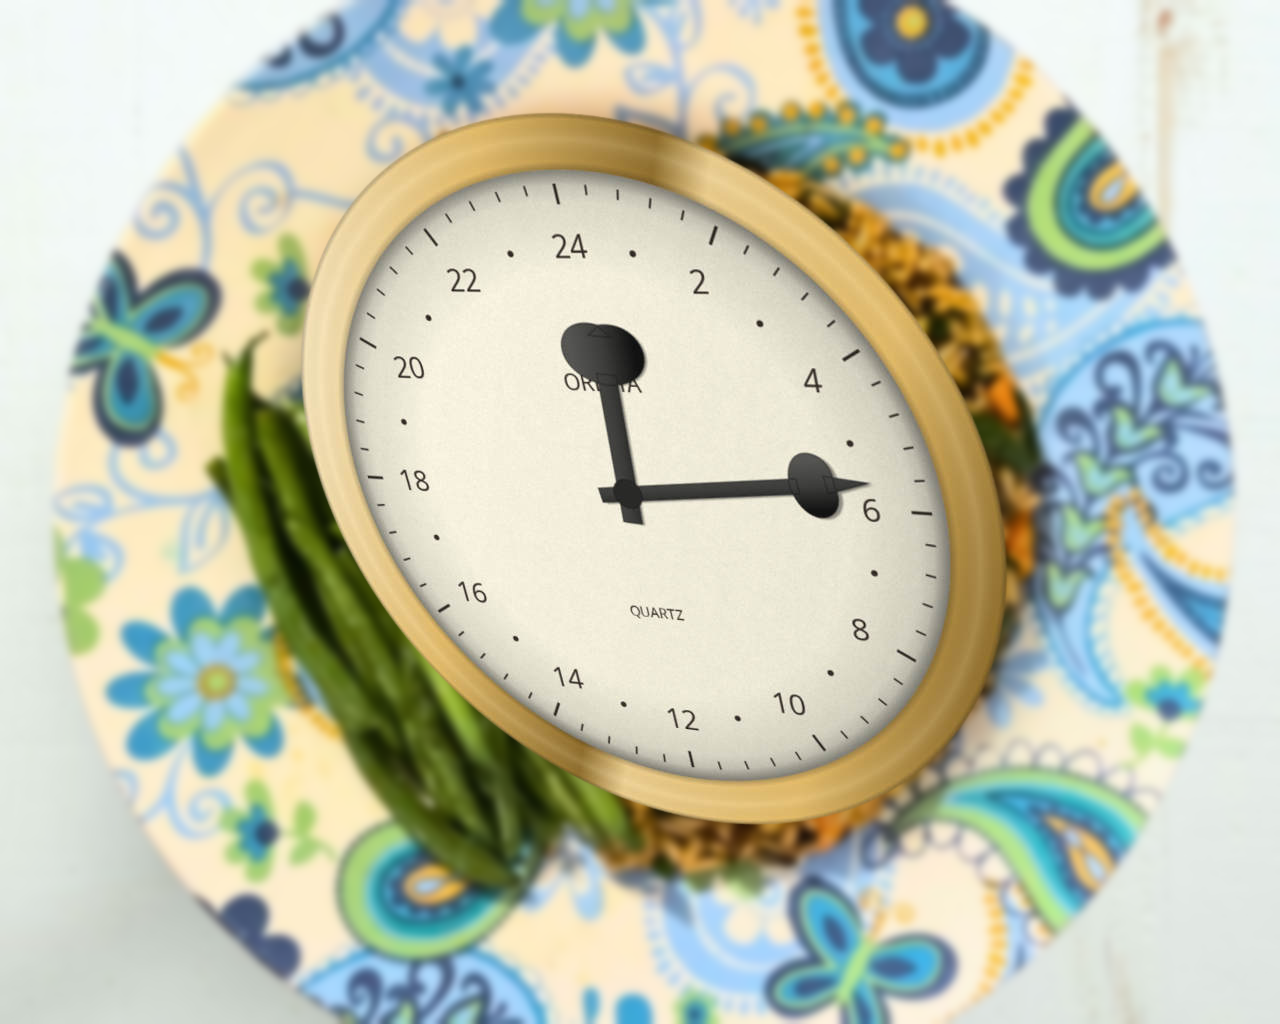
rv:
0 h 14 min
